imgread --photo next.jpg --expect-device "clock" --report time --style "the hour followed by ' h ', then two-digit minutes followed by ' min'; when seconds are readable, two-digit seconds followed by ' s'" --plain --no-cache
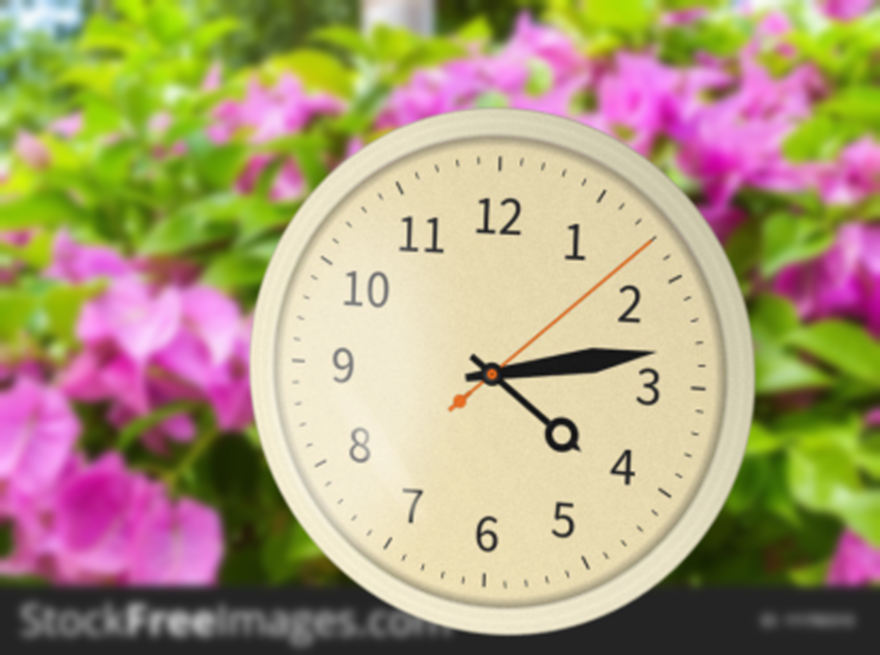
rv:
4 h 13 min 08 s
